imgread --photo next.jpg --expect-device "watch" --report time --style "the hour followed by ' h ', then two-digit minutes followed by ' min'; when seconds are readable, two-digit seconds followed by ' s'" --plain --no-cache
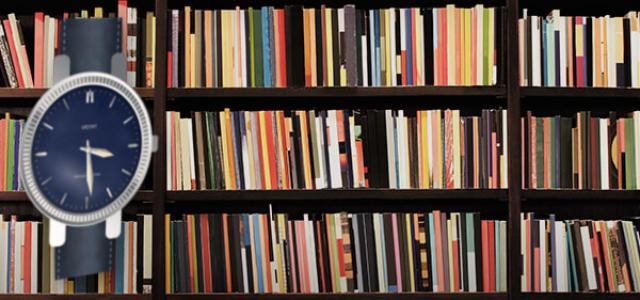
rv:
3 h 29 min
